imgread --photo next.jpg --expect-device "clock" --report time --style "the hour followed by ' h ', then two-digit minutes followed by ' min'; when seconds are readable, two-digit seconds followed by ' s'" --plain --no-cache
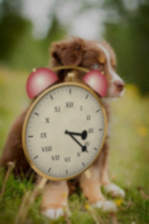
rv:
3 h 22 min
